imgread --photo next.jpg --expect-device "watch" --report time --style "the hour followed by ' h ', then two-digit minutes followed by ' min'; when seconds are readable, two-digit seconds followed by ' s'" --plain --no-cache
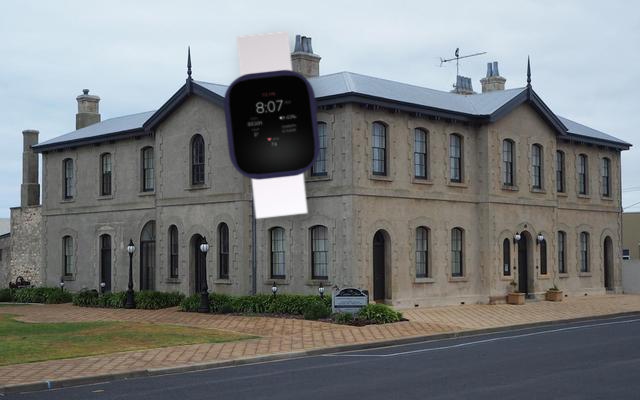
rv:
8 h 07 min
